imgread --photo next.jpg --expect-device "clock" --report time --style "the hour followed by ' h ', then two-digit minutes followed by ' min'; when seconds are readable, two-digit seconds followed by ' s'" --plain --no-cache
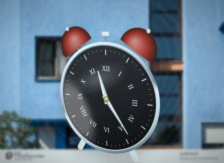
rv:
11 h 24 min
